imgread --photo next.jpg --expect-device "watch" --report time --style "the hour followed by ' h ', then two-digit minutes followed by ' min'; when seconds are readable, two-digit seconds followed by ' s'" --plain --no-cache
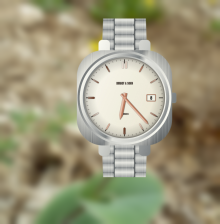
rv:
6 h 23 min
